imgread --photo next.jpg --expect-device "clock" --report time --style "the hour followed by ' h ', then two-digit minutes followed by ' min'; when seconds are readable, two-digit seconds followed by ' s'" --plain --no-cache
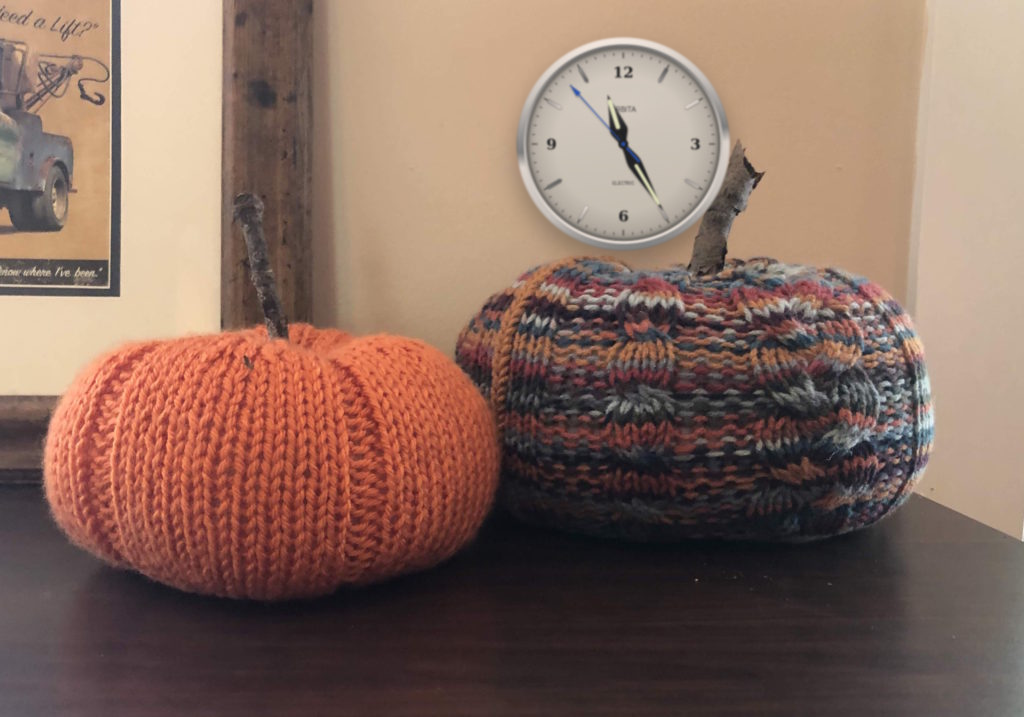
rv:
11 h 24 min 53 s
